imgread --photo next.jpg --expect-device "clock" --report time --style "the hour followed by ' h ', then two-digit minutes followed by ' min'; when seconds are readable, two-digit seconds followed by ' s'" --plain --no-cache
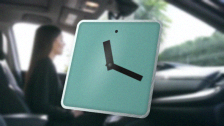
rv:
11 h 18 min
